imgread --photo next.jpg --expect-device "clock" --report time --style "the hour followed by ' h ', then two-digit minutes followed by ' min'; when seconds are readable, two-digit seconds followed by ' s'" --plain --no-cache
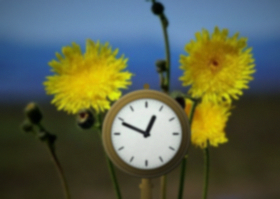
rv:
12 h 49 min
